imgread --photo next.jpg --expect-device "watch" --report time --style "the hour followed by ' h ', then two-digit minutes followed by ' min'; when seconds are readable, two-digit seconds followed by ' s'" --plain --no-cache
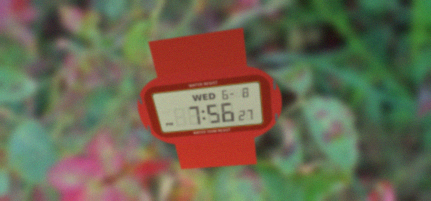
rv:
7 h 56 min 27 s
